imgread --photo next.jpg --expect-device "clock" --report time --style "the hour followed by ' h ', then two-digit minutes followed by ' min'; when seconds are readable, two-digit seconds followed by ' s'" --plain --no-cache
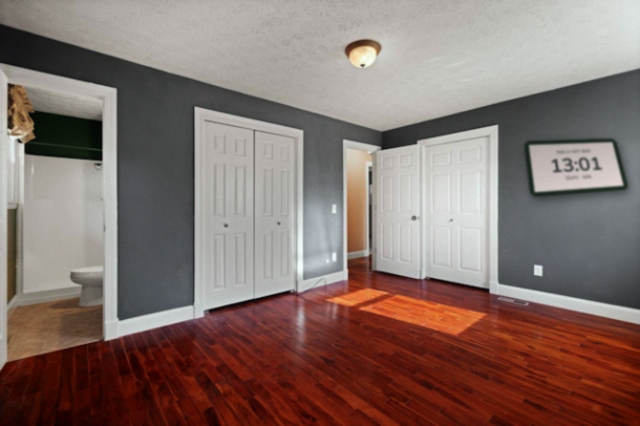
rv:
13 h 01 min
